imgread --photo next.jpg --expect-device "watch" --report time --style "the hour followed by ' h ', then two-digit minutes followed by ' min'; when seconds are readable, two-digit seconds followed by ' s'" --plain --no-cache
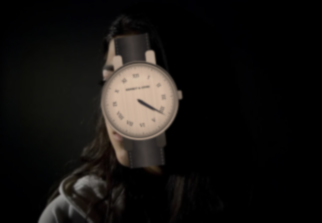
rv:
4 h 21 min
